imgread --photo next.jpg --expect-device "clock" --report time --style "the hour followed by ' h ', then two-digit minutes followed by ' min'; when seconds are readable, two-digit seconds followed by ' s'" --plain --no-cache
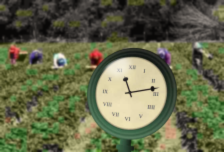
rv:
11 h 13 min
